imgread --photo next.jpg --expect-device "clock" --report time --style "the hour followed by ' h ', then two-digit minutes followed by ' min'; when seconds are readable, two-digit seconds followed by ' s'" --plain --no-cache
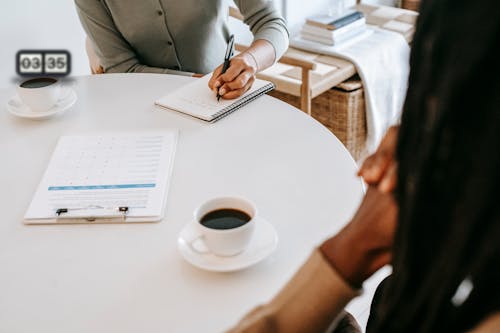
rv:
3 h 35 min
